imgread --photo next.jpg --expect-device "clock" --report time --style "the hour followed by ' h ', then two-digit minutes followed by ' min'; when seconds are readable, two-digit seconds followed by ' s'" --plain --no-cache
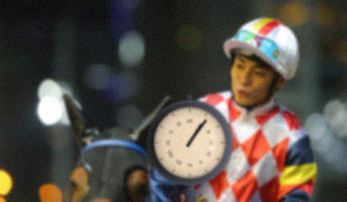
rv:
1 h 06 min
